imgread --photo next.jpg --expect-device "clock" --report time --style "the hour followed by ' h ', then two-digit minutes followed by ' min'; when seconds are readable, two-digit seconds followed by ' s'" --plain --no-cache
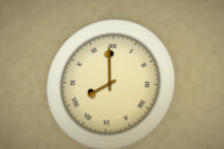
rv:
7 h 59 min
